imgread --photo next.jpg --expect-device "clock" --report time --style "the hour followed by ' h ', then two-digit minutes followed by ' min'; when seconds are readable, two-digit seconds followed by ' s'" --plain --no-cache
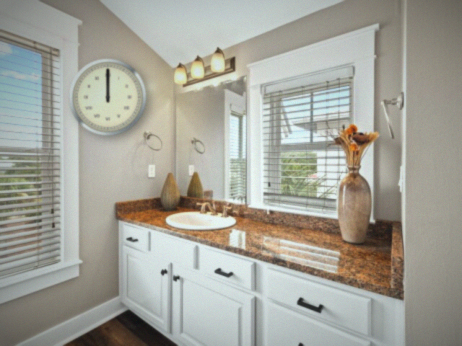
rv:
12 h 00 min
